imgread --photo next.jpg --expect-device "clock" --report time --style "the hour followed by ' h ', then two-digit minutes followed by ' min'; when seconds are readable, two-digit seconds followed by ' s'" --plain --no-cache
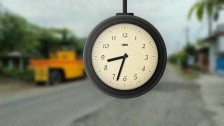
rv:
8 h 33 min
